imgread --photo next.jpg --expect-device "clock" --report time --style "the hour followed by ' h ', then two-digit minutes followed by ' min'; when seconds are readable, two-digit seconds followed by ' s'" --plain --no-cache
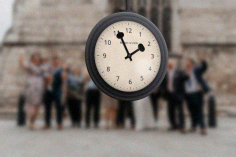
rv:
1 h 56 min
